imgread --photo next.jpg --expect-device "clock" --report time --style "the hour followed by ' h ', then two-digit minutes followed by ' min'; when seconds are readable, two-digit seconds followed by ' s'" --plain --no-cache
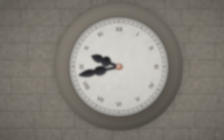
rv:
9 h 43 min
